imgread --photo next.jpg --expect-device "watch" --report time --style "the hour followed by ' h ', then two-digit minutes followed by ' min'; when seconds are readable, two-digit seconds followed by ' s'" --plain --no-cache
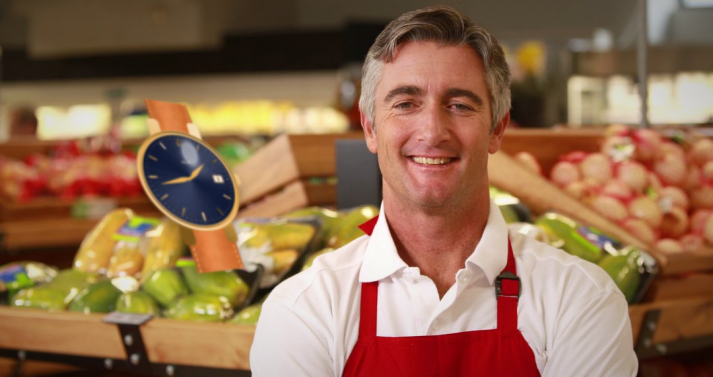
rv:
1 h 43 min
